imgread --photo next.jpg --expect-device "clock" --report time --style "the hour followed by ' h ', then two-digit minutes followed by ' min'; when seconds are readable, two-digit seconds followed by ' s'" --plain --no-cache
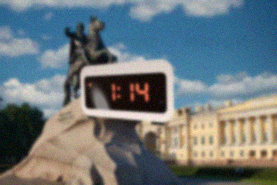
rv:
1 h 14 min
